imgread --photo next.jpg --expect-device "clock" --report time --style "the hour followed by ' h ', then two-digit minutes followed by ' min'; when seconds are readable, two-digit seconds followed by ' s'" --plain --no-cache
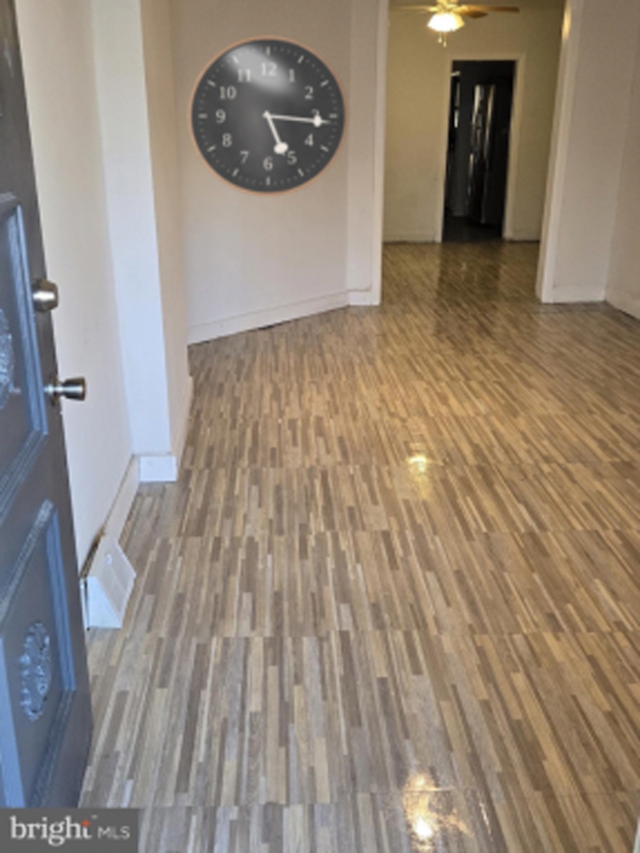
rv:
5 h 16 min
